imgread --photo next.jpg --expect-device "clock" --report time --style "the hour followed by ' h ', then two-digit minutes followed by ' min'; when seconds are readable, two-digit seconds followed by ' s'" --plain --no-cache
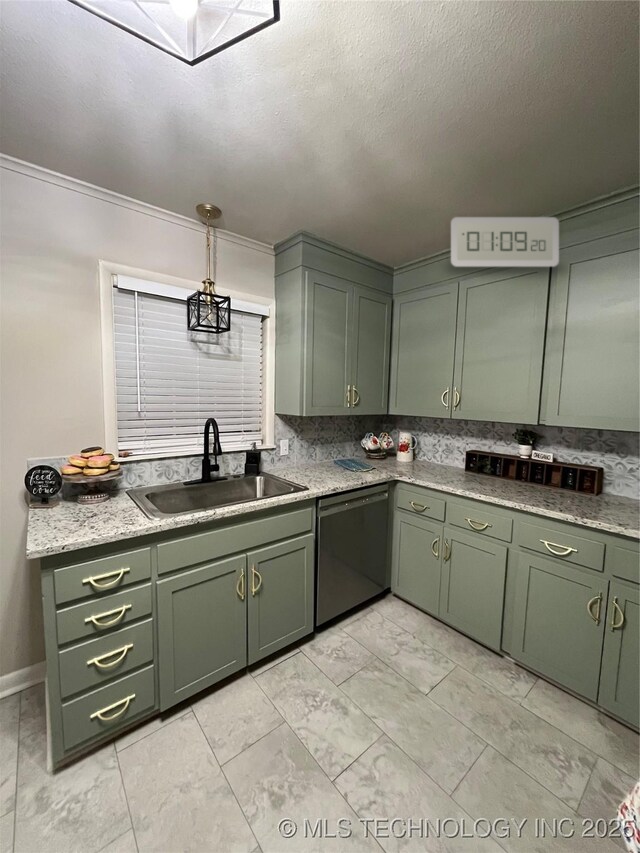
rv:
1 h 09 min 20 s
